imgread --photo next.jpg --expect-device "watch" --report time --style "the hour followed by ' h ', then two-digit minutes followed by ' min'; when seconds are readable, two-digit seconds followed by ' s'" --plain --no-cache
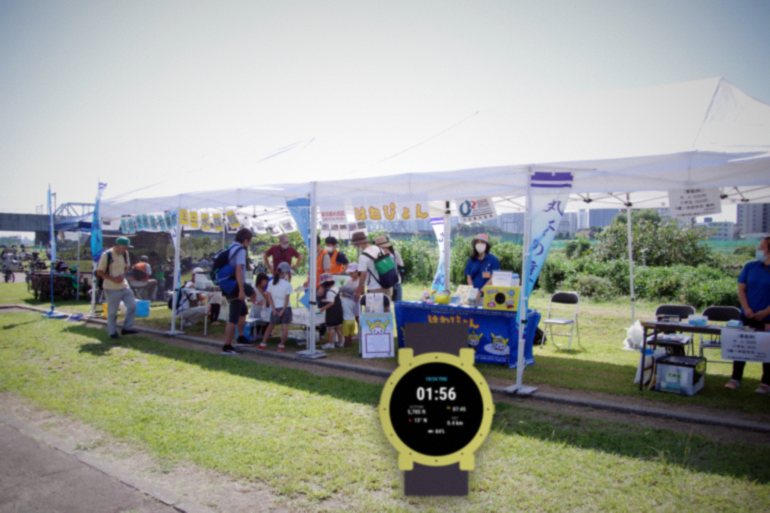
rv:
1 h 56 min
